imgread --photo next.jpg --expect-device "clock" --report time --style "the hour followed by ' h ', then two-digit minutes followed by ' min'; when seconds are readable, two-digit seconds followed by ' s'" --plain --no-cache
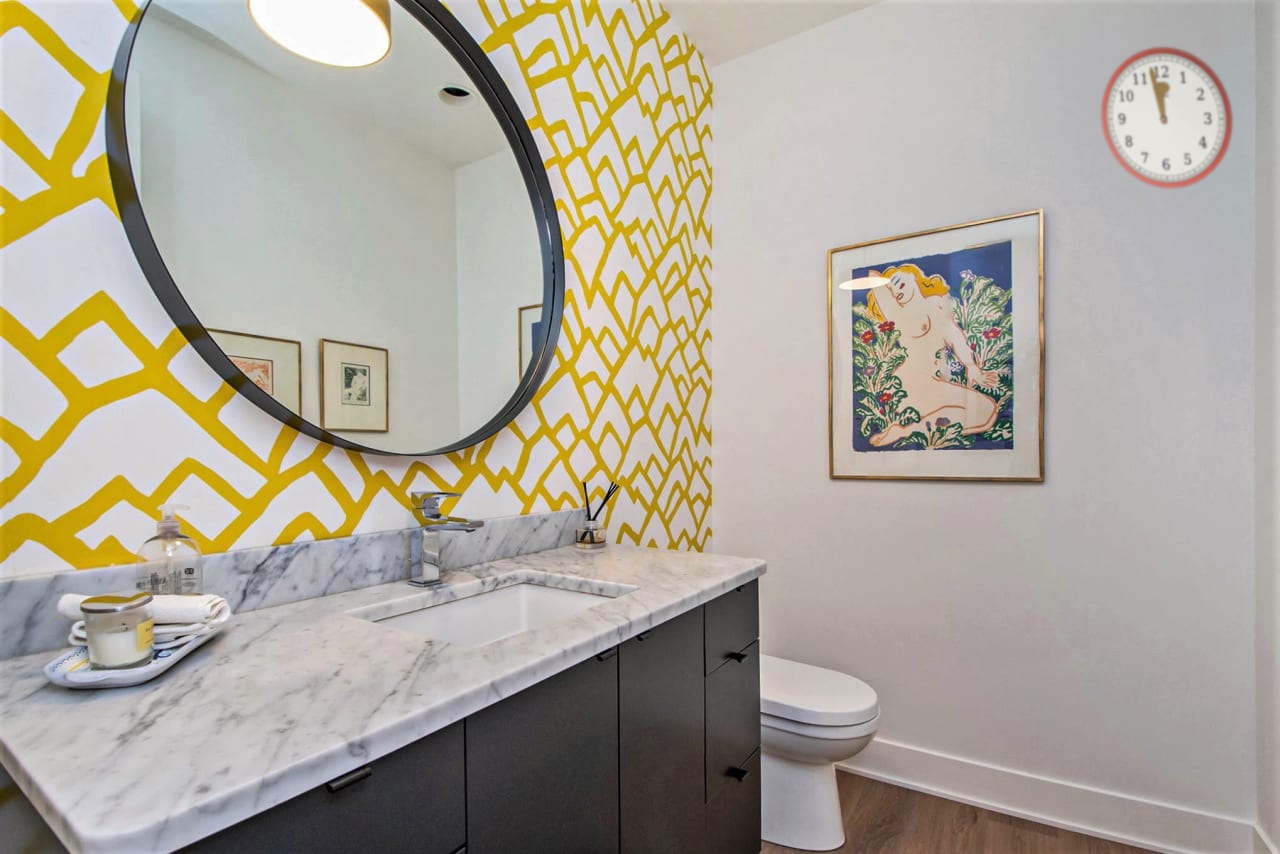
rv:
11 h 58 min
